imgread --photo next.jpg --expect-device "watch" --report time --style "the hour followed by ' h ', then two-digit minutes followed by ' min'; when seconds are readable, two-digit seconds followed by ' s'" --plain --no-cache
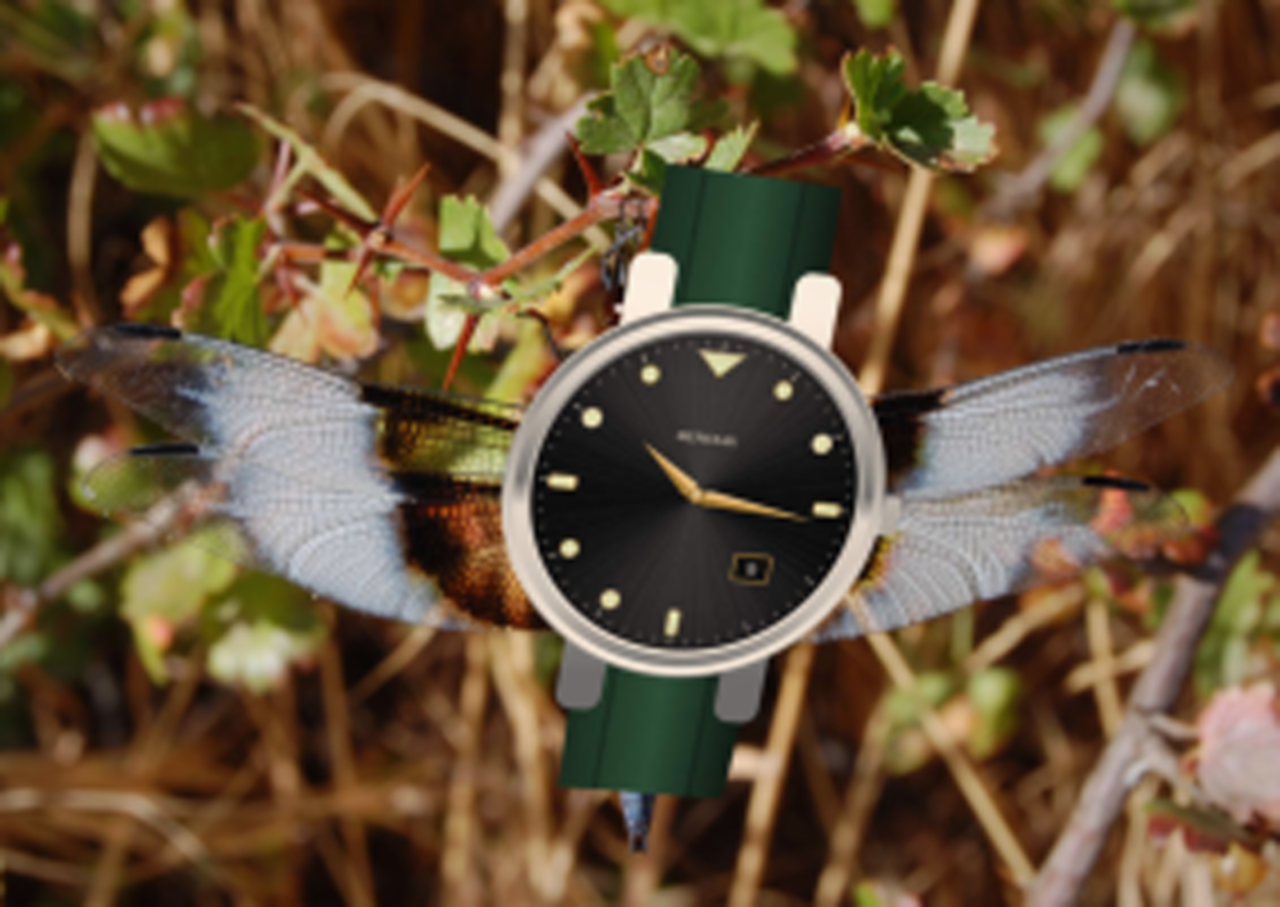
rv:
10 h 16 min
